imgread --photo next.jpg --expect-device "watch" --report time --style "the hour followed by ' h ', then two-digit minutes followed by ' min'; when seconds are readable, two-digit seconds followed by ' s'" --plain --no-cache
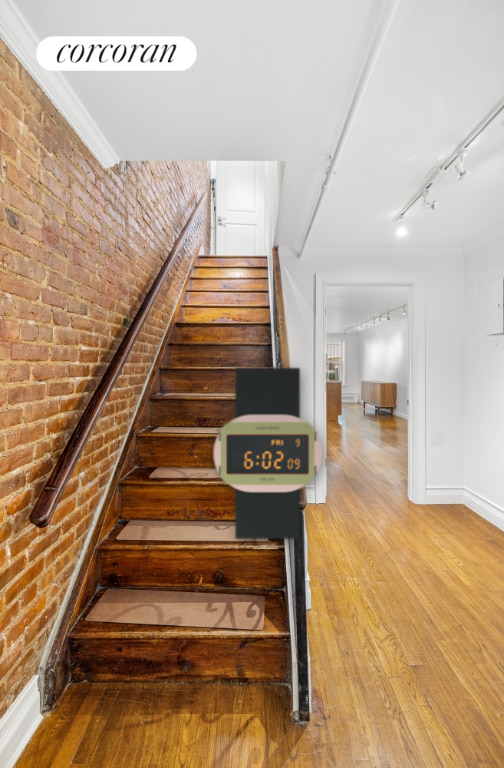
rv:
6 h 02 min 09 s
